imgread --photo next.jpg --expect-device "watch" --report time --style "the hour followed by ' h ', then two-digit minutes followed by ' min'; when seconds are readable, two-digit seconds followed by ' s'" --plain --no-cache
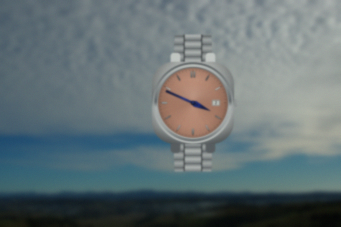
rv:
3 h 49 min
